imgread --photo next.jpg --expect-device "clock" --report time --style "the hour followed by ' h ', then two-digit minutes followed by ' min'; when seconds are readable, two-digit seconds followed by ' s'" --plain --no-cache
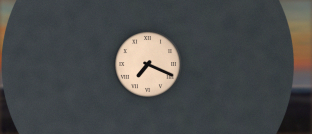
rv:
7 h 19 min
